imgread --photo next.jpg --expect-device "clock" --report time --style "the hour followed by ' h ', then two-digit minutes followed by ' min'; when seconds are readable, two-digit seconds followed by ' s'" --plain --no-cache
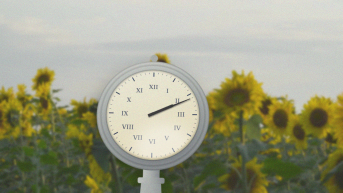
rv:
2 h 11 min
